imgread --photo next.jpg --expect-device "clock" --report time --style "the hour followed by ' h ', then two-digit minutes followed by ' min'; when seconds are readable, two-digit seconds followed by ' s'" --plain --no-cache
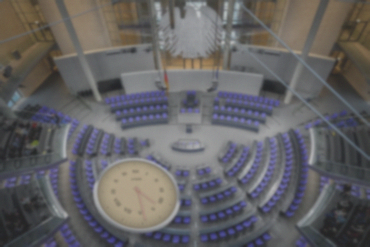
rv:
4 h 29 min
